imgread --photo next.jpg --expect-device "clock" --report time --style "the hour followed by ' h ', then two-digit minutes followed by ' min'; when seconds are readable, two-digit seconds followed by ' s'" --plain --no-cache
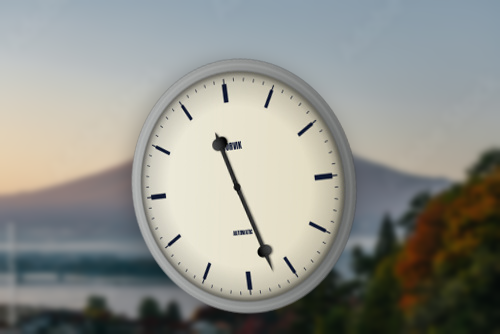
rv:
11 h 27 min
